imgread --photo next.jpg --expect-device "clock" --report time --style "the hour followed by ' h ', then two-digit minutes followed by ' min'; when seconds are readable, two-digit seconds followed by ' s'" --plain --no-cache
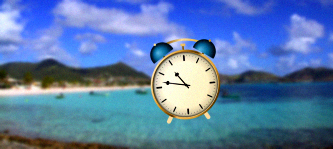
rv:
10 h 47 min
